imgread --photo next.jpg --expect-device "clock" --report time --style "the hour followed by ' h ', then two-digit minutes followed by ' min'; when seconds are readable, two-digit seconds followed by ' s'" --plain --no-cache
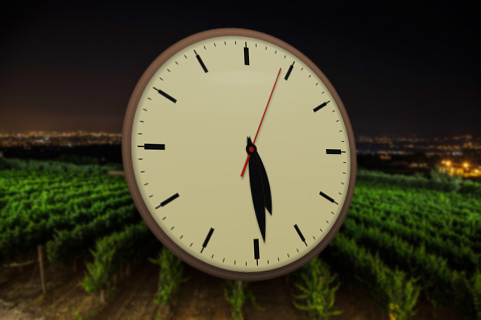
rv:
5 h 29 min 04 s
